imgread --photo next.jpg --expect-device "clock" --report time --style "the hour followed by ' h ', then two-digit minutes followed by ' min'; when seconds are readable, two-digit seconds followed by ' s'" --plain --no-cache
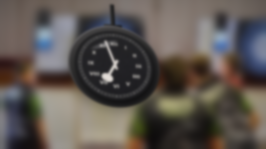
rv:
6 h 57 min
